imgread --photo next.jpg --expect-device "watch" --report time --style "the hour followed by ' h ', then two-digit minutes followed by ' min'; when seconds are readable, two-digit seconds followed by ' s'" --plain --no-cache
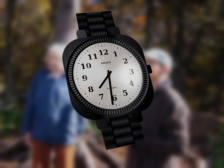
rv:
7 h 31 min
